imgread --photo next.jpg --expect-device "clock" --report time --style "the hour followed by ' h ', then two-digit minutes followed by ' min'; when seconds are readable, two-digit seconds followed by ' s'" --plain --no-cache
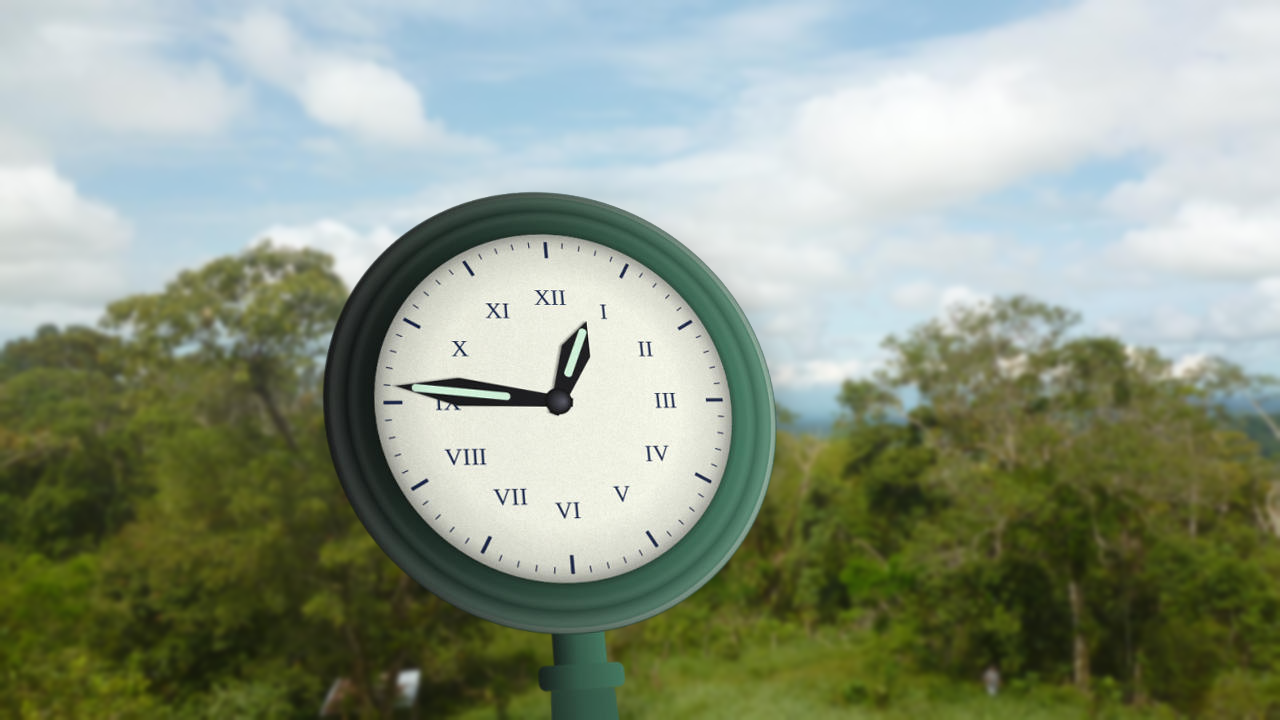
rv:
12 h 46 min
